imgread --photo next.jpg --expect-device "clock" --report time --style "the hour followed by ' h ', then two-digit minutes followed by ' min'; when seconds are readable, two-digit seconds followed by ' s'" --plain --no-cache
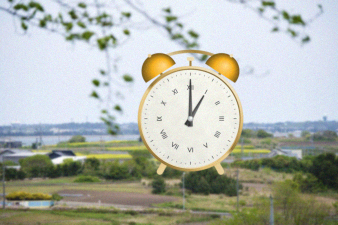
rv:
1 h 00 min
